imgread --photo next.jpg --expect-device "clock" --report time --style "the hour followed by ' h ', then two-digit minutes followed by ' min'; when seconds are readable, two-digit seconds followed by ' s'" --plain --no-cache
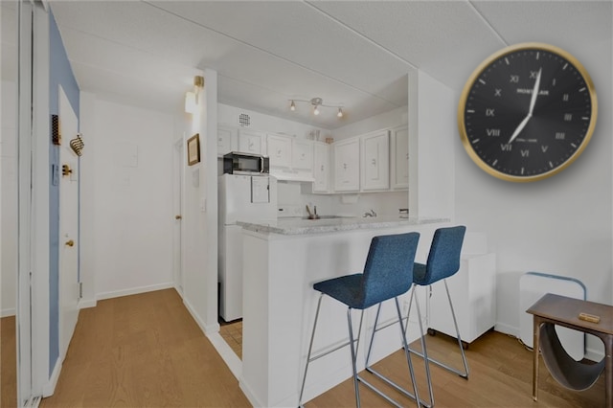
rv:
7 h 01 min
